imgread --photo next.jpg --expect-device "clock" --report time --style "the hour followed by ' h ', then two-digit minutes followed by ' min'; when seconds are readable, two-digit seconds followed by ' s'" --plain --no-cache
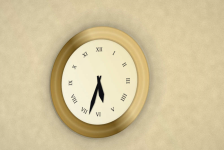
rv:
5 h 33 min
